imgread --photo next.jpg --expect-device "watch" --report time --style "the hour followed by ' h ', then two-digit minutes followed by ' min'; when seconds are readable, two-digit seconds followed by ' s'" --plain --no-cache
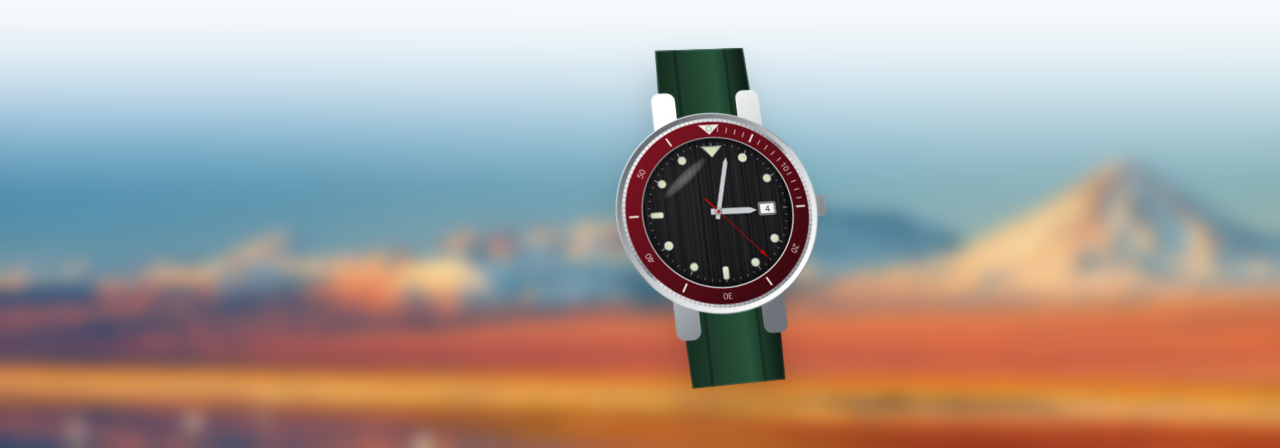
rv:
3 h 02 min 23 s
